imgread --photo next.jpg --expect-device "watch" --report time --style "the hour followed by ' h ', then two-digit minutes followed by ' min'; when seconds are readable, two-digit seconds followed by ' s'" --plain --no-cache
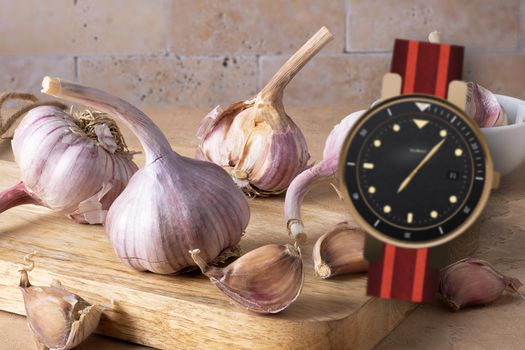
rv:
7 h 06 min
